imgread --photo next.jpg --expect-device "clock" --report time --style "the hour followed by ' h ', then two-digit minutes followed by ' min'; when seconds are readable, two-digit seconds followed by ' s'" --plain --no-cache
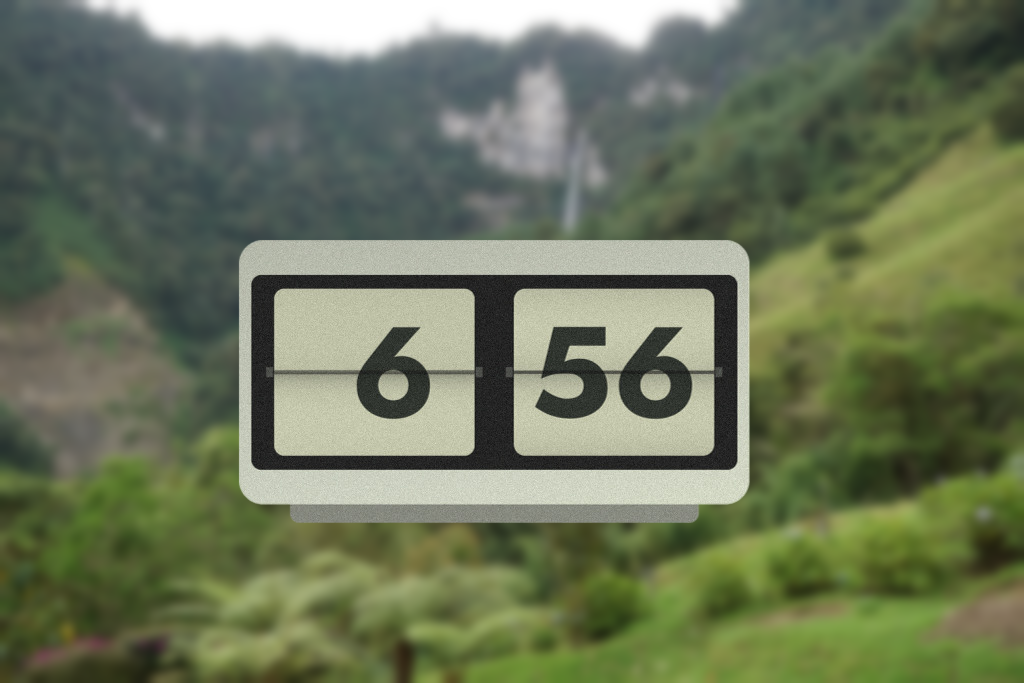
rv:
6 h 56 min
